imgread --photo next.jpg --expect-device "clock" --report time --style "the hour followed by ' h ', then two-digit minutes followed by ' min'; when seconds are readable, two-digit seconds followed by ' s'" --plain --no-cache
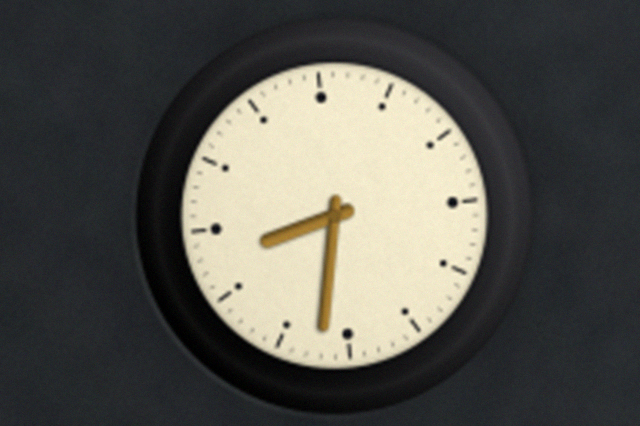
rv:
8 h 32 min
